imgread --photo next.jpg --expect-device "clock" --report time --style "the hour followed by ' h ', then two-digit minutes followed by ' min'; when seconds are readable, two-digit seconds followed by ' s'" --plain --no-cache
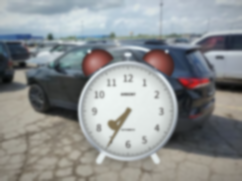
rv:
7 h 35 min
